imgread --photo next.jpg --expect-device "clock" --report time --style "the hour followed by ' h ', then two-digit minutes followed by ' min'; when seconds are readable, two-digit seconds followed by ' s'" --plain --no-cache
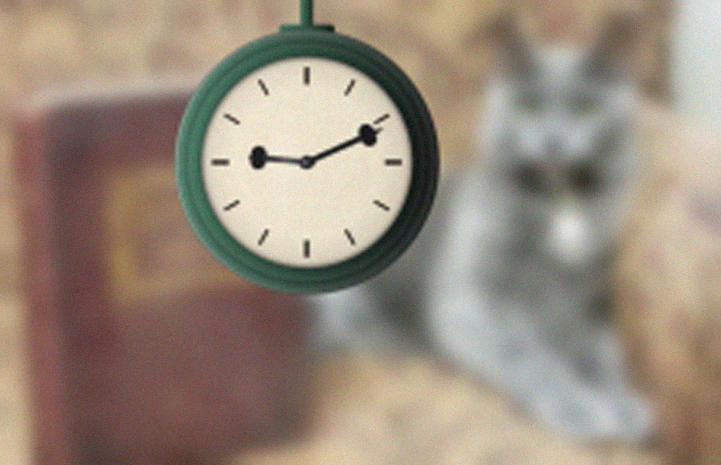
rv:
9 h 11 min
